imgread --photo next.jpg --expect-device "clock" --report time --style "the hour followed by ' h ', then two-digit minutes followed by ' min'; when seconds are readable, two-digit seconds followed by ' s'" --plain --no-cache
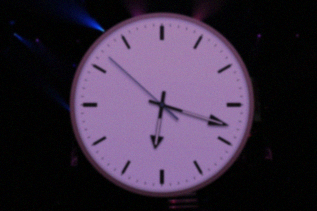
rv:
6 h 17 min 52 s
